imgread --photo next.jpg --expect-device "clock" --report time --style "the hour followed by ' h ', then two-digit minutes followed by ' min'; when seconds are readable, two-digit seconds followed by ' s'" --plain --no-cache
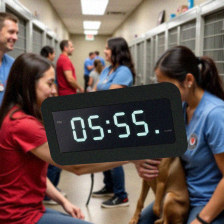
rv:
5 h 55 min
